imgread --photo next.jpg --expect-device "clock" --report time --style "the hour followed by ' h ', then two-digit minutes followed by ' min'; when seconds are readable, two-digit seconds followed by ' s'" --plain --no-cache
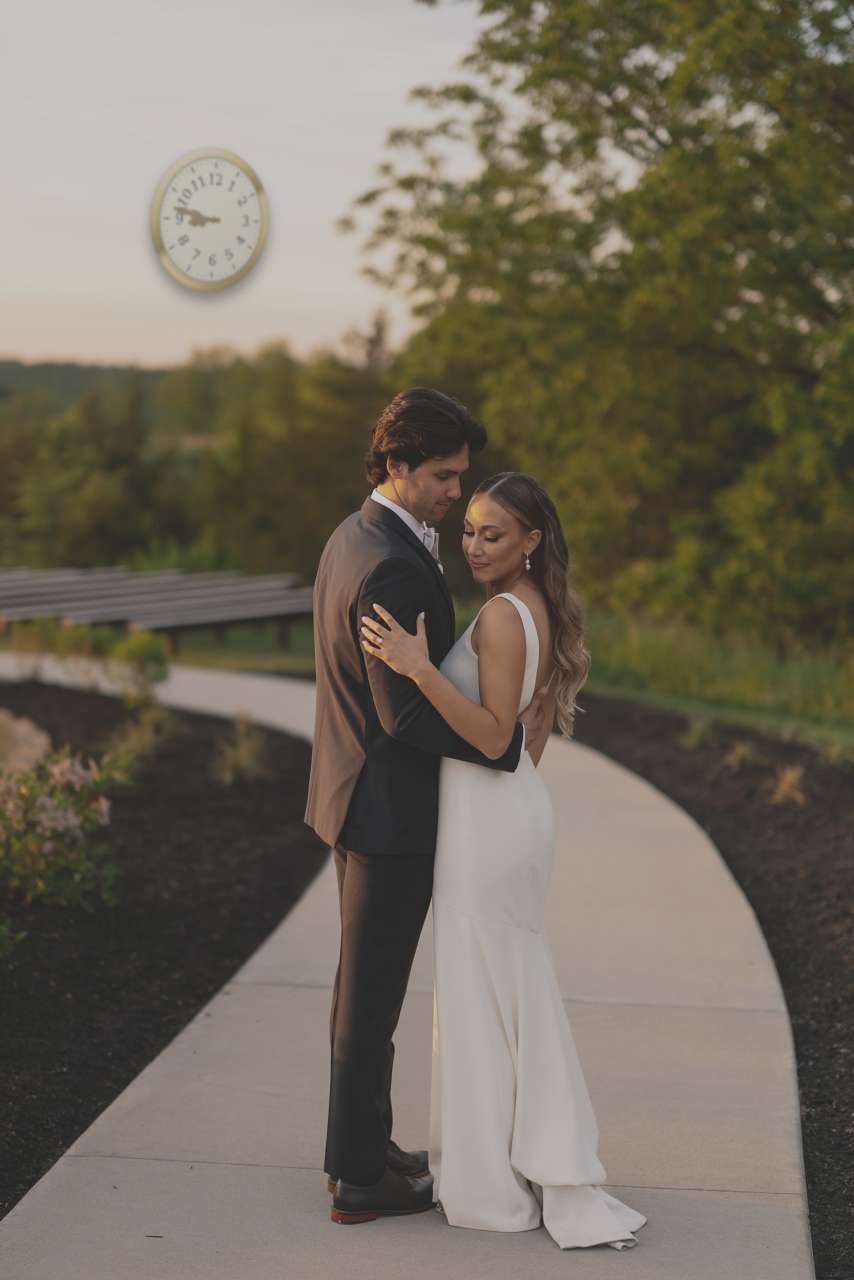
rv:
8 h 47 min
